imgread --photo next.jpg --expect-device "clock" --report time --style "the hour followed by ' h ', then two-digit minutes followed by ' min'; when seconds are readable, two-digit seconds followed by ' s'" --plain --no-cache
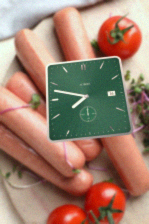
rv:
7 h 48 min
